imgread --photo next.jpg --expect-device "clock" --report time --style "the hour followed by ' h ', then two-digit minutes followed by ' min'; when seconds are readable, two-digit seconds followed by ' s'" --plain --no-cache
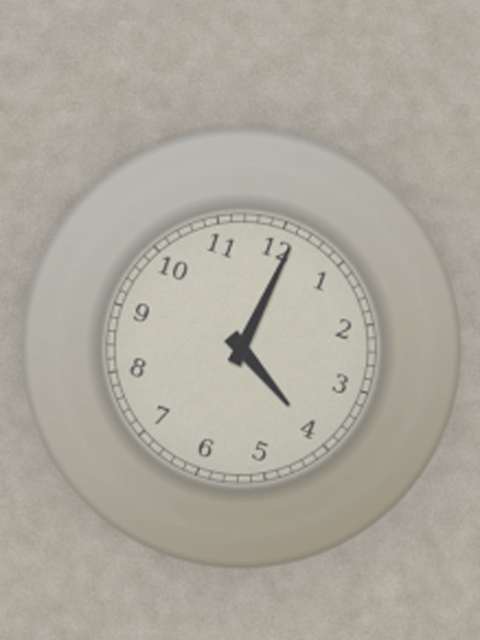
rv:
4 h 01 min
